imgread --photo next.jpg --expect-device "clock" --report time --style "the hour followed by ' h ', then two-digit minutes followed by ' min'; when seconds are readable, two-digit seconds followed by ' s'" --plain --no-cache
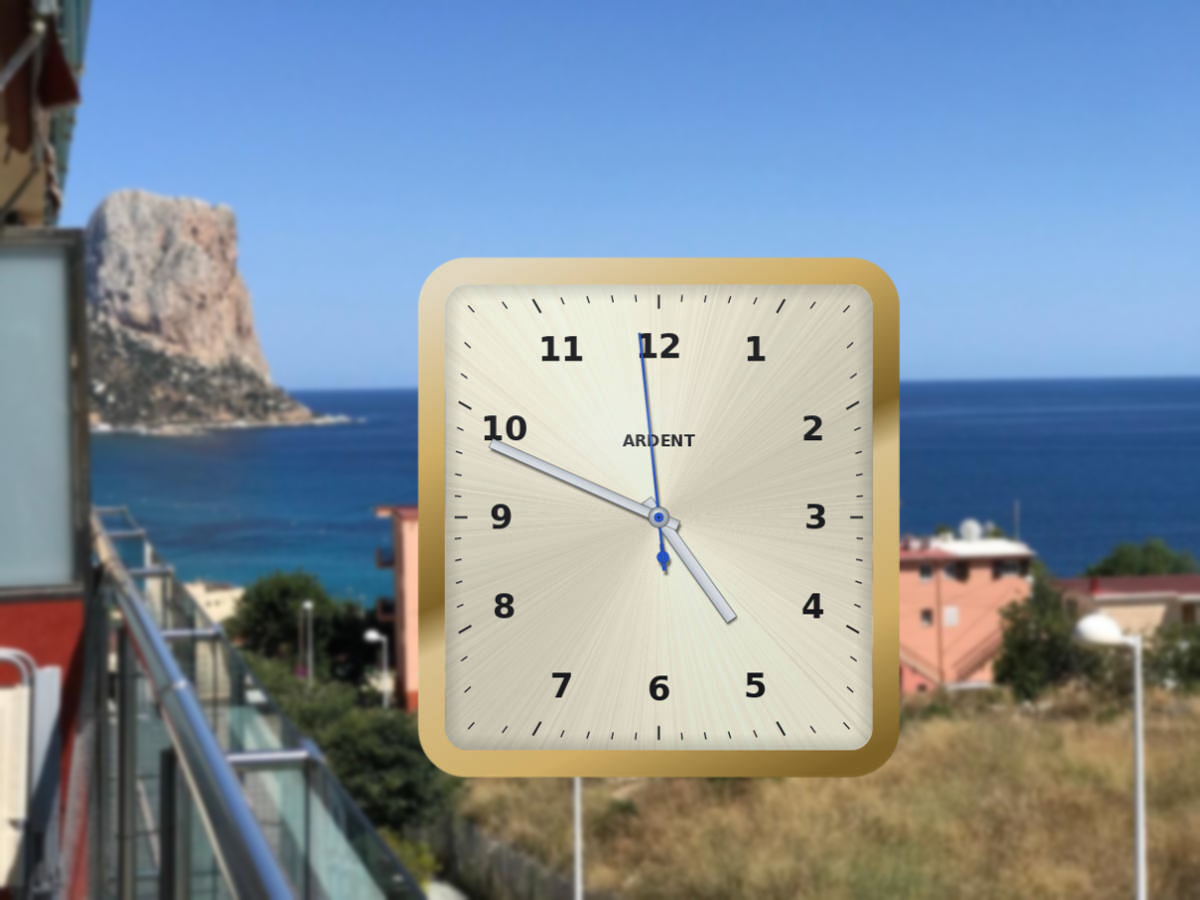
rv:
4 h 48 min 59 s
